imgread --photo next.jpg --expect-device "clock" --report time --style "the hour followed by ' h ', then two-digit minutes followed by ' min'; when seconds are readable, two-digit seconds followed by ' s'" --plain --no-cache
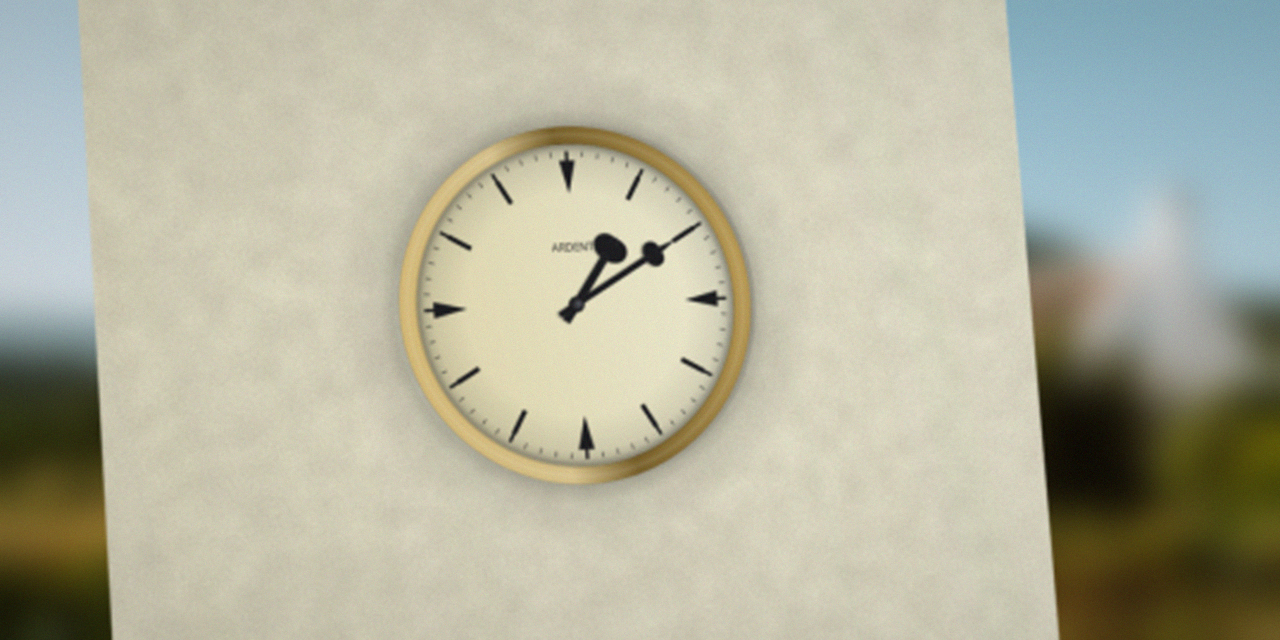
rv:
1 h 10 min
